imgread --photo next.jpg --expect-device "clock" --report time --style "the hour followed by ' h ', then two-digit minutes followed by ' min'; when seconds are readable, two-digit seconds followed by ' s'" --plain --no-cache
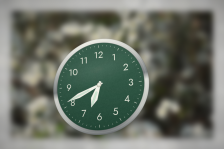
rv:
6 h 41 min
